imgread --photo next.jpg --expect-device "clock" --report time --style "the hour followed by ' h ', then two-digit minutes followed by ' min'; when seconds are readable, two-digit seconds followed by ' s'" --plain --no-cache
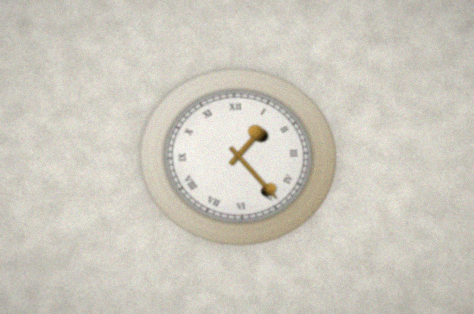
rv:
1 h 24 min
